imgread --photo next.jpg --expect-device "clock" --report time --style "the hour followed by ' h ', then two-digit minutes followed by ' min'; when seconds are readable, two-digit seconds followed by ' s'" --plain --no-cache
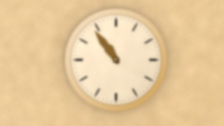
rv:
10 h 54 min
